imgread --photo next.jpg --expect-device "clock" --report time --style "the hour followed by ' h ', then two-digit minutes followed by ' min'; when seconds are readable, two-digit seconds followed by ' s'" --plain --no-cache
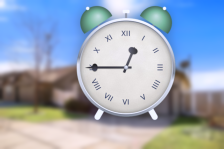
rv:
12 h 45 min
